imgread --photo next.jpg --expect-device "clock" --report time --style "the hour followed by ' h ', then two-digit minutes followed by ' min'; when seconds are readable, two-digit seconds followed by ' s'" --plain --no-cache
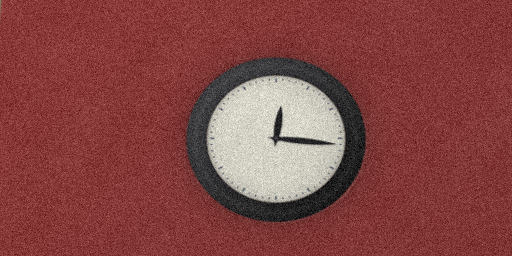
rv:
12 h 16 min
